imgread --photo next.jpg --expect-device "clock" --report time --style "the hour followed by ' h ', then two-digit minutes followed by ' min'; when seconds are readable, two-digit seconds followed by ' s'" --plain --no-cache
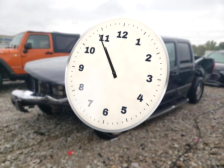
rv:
10 h 54 min
